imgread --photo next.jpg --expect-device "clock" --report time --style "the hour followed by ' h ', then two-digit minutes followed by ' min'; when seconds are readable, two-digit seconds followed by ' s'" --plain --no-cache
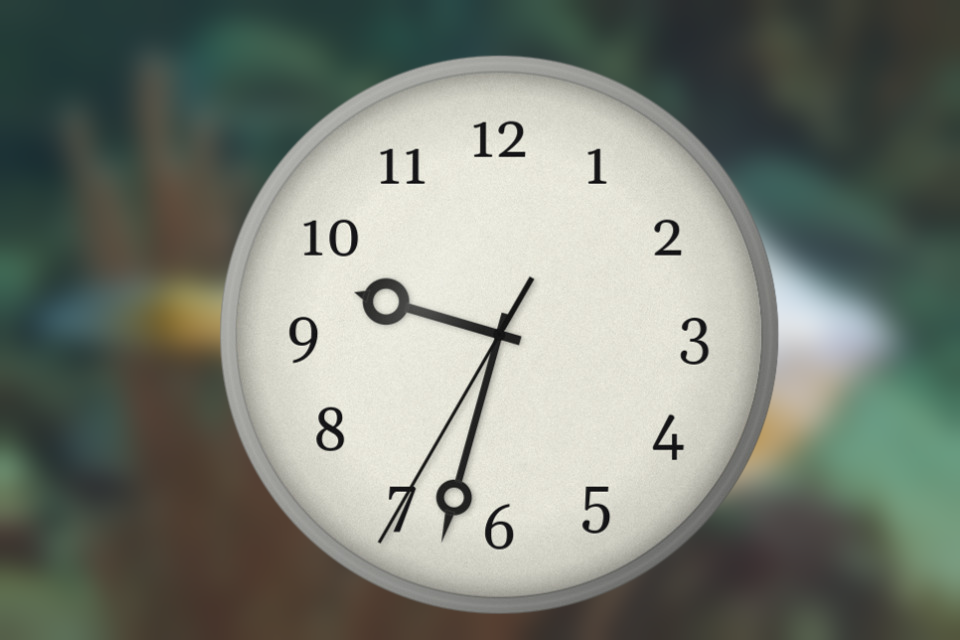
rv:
9 h 32 min 35 s
